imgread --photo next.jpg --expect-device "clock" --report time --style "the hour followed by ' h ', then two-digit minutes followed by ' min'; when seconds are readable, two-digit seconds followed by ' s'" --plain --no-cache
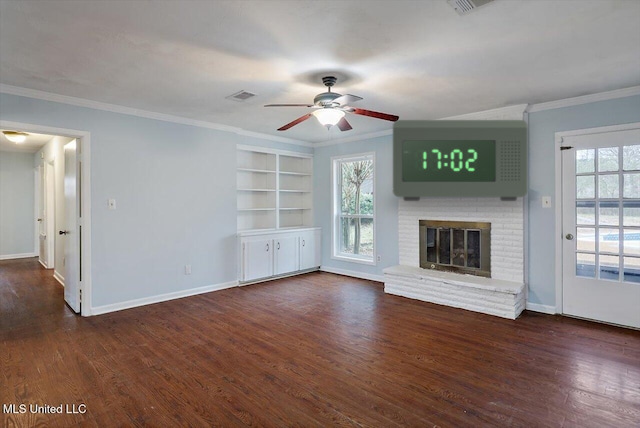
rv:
17 h 02 min
